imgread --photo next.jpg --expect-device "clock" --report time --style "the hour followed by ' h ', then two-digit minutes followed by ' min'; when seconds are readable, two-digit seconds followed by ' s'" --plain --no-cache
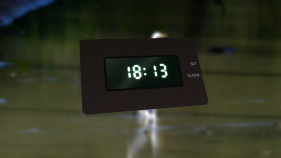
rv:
18 h 13 min
